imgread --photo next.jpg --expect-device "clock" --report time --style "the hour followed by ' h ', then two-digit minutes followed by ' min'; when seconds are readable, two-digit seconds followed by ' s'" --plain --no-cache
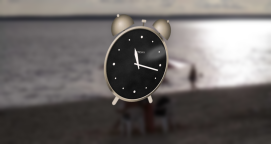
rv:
11 h 17 min
